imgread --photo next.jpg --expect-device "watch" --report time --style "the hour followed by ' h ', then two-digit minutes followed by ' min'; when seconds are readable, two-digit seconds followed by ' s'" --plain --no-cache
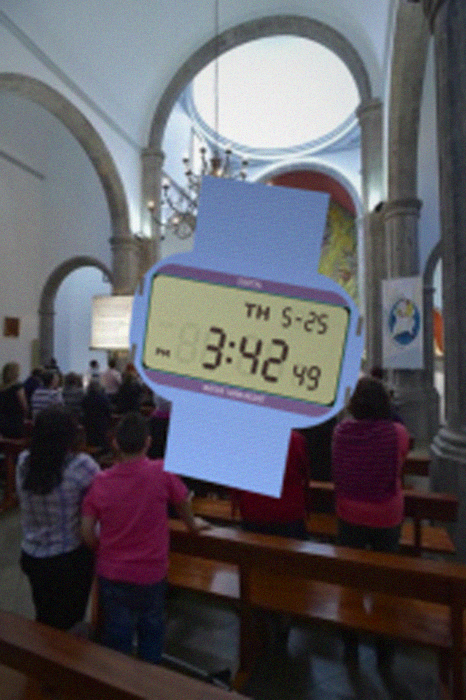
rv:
3 h 42 min 49 s
